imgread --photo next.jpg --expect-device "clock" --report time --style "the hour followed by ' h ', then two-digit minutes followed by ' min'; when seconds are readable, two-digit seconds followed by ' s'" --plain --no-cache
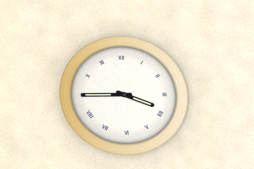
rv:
3 h 45 min
